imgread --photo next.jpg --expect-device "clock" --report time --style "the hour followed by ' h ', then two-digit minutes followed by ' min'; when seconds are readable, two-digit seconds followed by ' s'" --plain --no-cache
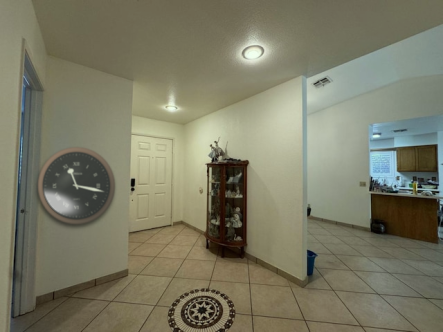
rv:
11 h 17 min
